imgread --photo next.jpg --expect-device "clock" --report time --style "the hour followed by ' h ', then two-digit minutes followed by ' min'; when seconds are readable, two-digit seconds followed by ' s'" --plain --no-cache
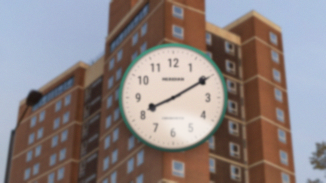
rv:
8 h 10 min
